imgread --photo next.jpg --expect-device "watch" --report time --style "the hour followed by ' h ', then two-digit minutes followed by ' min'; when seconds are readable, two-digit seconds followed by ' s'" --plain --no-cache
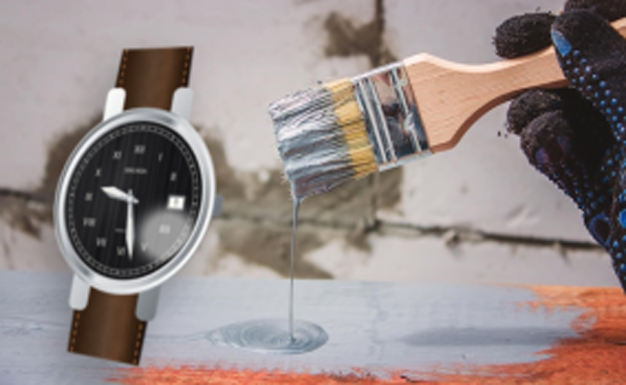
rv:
9 h 28 min
